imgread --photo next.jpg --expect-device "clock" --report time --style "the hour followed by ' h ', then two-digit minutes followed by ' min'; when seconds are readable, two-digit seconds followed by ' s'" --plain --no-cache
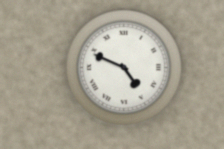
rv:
4 h 49 min
